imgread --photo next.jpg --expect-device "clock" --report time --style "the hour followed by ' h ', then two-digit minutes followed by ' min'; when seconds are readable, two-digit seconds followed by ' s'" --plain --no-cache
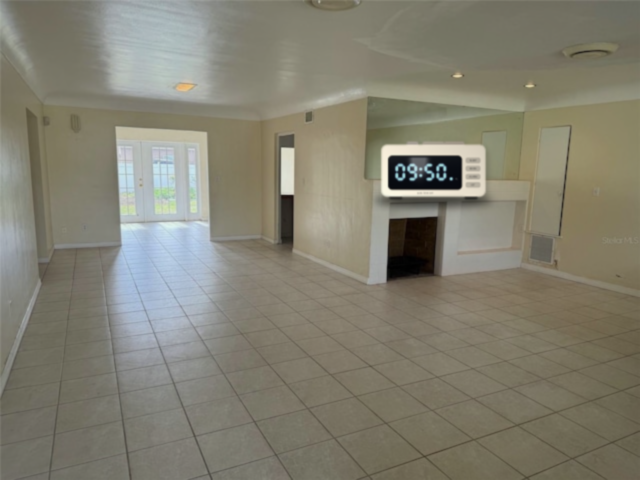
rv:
9 h 50 min
